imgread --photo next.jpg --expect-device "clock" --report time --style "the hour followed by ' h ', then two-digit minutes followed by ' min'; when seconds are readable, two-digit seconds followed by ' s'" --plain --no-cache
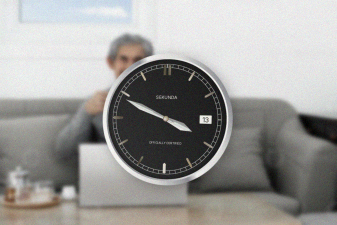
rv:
3 h 49 min
